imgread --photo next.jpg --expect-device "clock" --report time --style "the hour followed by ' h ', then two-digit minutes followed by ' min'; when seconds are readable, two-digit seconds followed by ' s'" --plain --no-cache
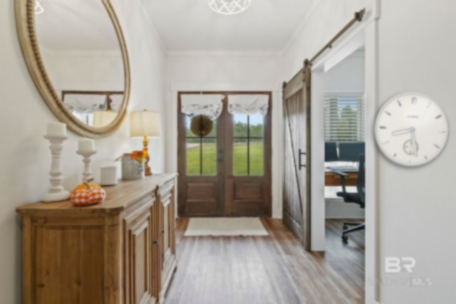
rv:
8 h 28 min
